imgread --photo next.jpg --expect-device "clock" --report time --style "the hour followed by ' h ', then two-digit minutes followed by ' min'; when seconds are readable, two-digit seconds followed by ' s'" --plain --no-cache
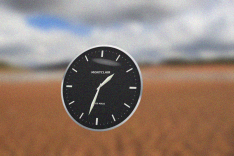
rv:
1 h 33 min
